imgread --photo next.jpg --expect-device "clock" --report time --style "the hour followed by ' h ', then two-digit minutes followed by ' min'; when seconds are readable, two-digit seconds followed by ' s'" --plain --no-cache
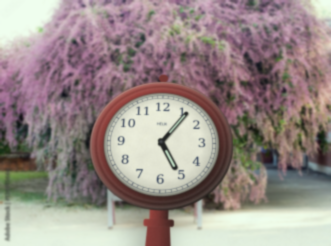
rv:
5 h 06 min
